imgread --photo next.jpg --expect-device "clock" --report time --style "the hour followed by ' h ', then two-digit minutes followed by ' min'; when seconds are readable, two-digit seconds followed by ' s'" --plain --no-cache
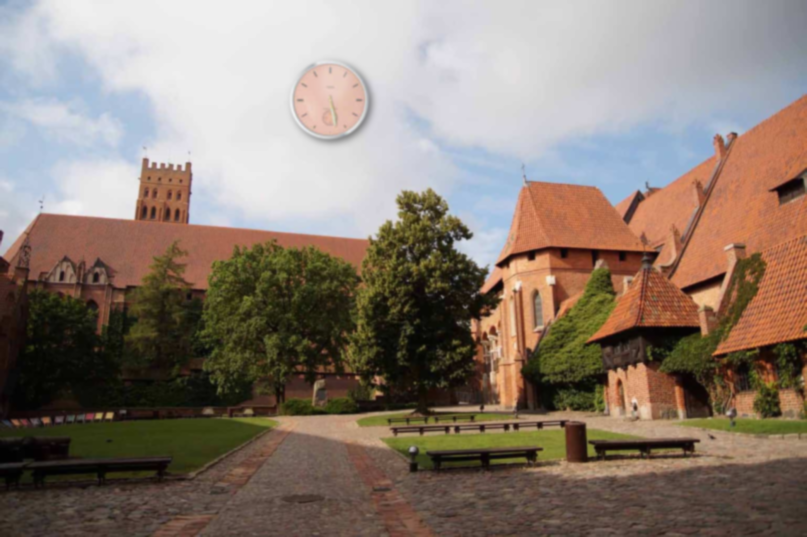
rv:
5 h 28 min
